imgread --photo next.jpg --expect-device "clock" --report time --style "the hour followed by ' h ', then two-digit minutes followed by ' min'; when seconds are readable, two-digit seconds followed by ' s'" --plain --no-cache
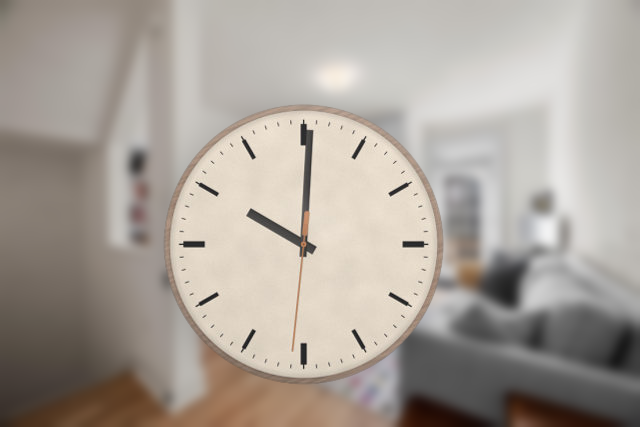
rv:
10 h 00 min 31 s
